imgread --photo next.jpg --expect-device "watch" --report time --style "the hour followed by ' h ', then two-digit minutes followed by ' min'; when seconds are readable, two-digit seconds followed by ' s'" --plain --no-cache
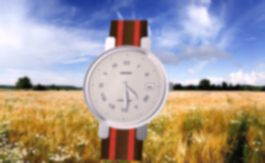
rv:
4 h 29 min
